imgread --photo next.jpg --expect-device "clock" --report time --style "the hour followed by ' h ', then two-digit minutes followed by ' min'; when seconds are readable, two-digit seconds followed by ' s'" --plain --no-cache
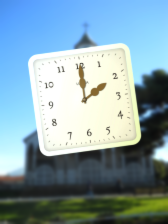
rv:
2 h 00 min
